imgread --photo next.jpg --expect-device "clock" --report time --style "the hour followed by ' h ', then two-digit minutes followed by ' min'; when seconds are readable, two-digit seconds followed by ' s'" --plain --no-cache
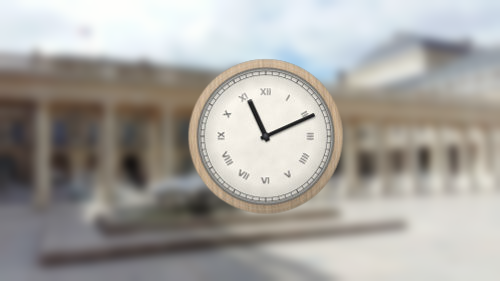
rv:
11 h 11 min
